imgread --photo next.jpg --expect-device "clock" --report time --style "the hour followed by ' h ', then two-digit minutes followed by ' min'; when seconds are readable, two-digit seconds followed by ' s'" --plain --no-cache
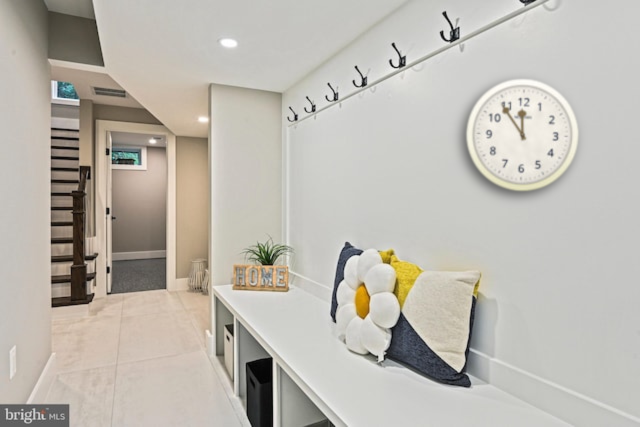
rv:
11 h 54 min
